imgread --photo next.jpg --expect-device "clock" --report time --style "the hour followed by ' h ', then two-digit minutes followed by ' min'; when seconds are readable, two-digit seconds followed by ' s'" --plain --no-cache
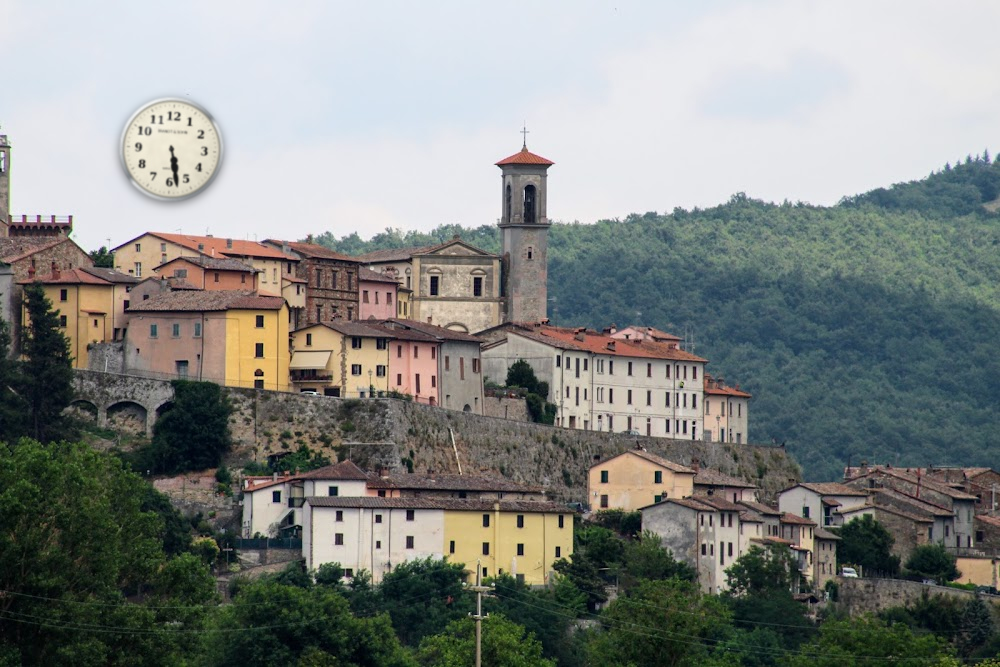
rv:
5 h 28 min
